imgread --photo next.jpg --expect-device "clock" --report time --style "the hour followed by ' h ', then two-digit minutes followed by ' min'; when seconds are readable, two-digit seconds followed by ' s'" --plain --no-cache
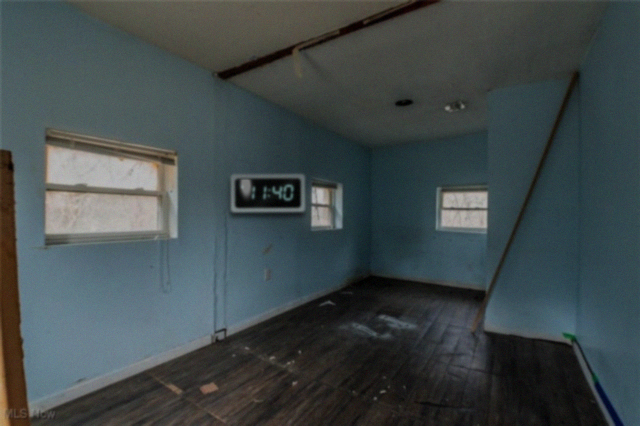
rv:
11 h 40 min
